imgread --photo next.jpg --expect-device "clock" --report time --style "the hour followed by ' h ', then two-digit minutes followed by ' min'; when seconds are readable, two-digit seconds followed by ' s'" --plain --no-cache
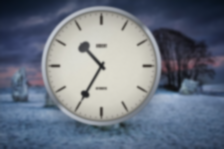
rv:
10 h 35 min
